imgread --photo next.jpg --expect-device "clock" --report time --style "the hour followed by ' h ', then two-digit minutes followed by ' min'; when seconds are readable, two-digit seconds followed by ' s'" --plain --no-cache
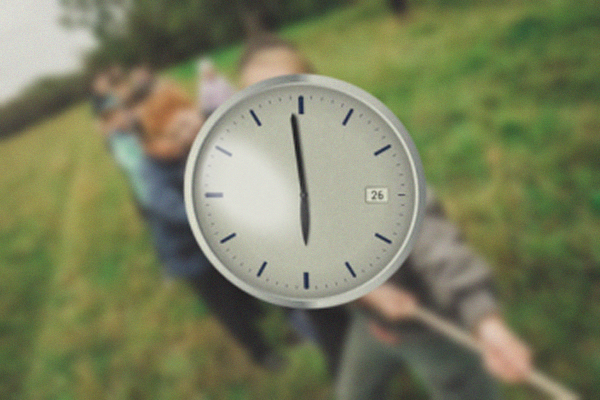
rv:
5 h 59 min
